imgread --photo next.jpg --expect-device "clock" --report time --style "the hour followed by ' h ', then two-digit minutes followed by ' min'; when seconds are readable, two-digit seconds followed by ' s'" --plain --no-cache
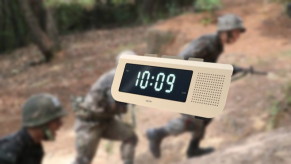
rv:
10 h 09 min
